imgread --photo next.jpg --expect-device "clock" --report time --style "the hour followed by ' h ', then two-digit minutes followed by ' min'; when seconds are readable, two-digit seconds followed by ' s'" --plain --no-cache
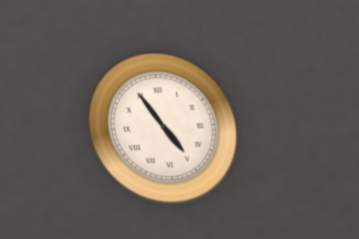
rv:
4 h 55 min
